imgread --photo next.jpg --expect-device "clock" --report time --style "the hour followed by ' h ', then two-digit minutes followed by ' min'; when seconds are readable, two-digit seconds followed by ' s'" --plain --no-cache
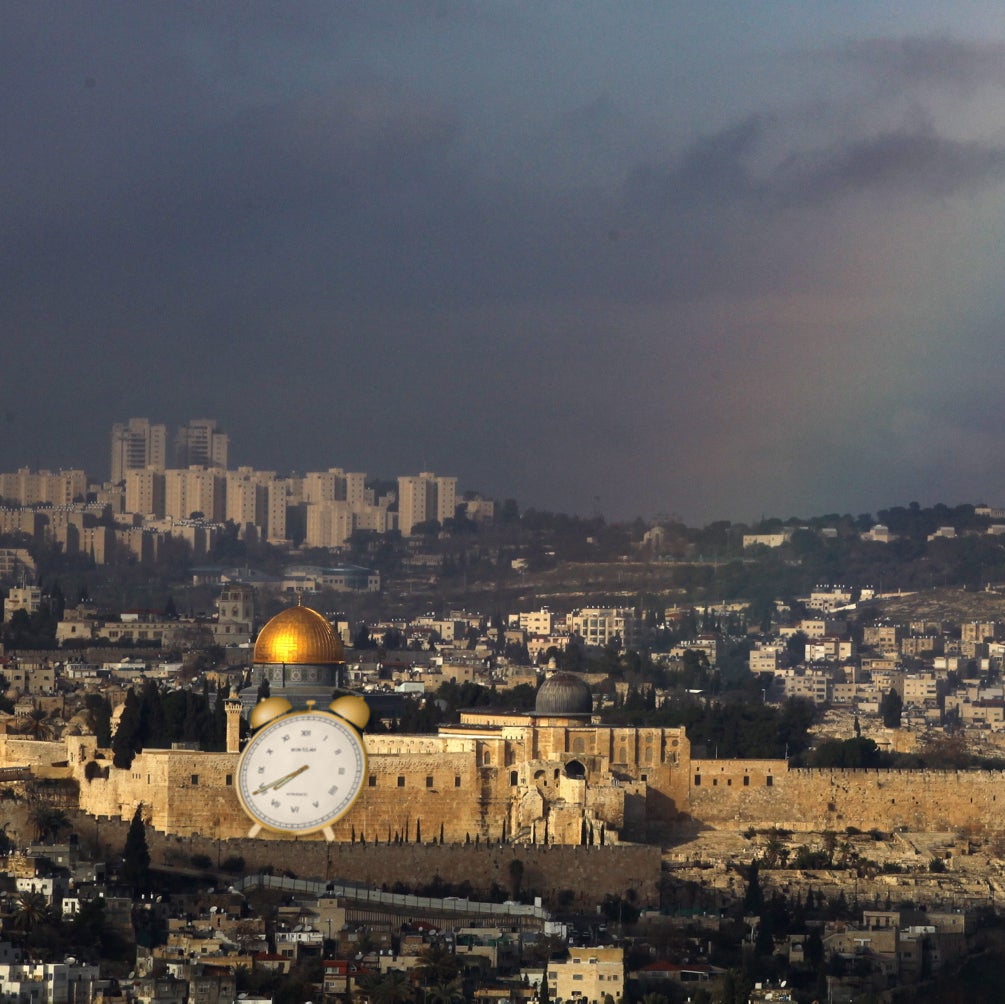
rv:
7 h 40 min
